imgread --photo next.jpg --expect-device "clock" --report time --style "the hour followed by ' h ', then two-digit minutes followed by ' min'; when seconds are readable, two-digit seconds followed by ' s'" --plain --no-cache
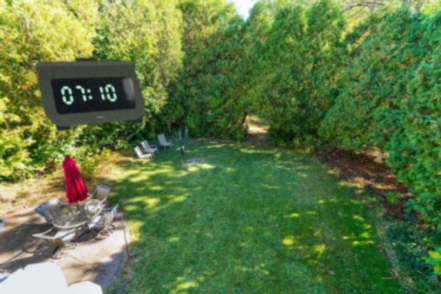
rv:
7 h 10 min
